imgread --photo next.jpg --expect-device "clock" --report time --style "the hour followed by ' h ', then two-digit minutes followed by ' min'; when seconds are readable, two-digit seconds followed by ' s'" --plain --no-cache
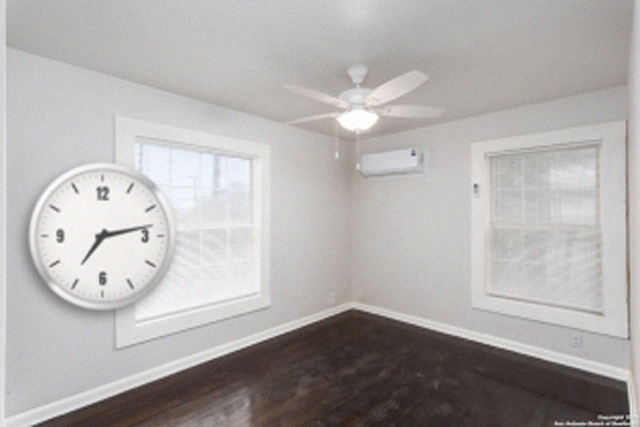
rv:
7 h 13 min
